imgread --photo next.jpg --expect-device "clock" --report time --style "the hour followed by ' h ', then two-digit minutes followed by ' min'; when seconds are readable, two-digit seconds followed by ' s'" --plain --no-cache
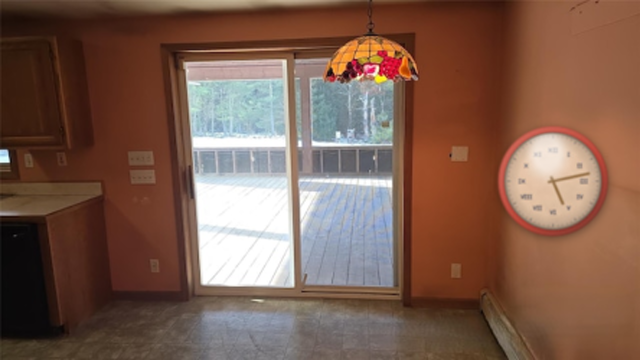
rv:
5 h 13 min
